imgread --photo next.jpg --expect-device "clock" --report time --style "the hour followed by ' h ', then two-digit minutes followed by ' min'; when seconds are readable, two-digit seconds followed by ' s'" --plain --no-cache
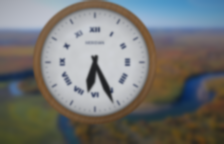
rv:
6 h 26 min
